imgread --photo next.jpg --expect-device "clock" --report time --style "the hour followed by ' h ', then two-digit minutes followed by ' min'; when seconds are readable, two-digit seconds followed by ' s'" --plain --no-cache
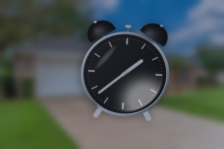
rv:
1 h 38 min
